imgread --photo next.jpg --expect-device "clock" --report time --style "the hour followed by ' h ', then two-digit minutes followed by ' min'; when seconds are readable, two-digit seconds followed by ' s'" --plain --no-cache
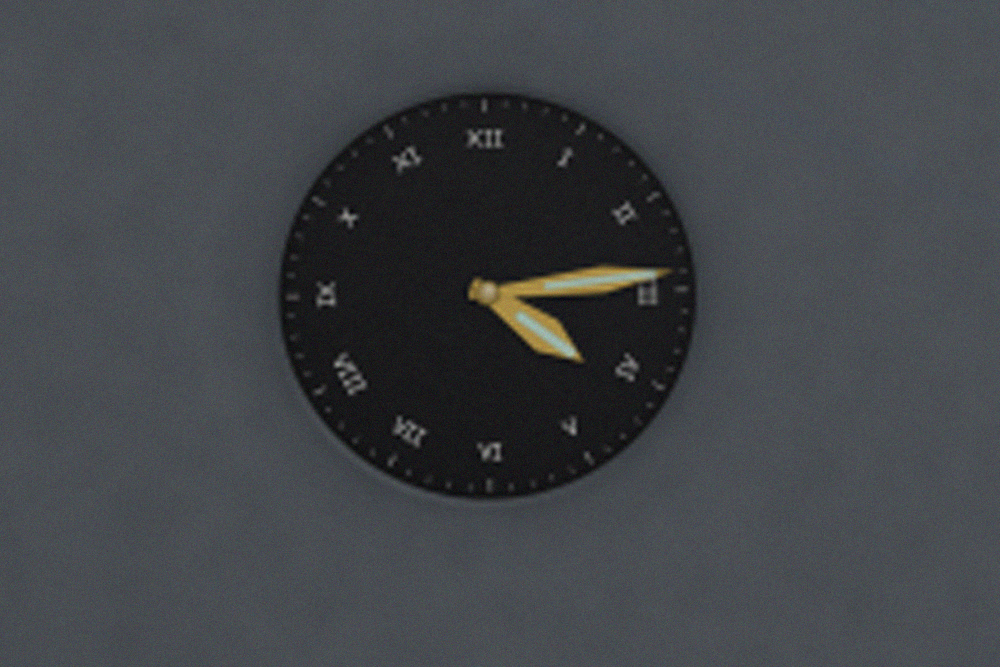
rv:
4 h 14 min
